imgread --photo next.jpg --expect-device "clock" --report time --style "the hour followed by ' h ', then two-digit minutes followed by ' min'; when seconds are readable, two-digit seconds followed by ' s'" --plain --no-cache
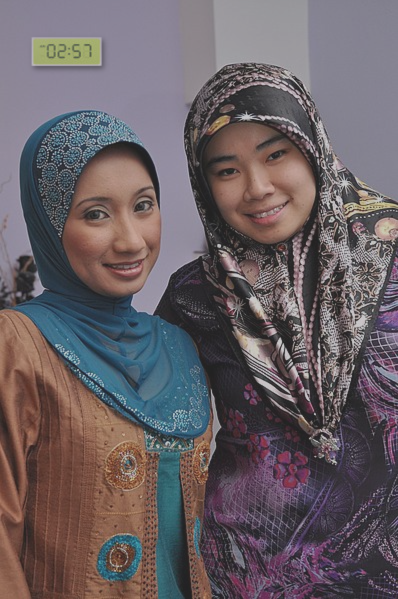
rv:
2 h 57 min
